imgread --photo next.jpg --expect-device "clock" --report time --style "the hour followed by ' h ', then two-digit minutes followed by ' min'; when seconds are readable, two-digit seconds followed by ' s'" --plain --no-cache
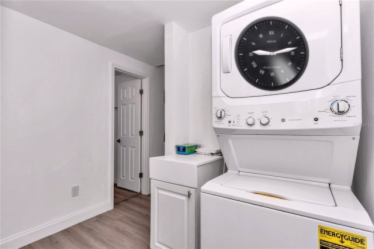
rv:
9 h 13 min
